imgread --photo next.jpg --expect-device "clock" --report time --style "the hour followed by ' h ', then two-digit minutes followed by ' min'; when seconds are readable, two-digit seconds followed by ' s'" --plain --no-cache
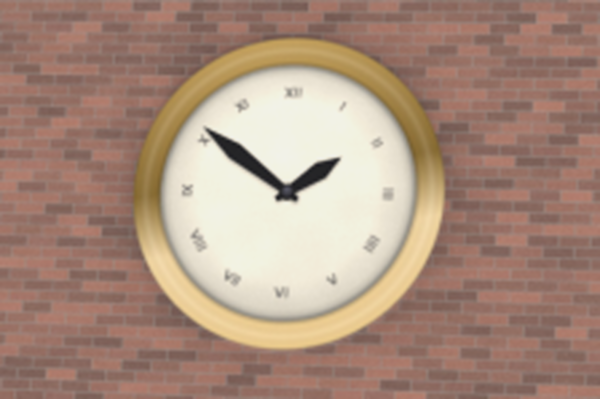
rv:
1 h 51 min
